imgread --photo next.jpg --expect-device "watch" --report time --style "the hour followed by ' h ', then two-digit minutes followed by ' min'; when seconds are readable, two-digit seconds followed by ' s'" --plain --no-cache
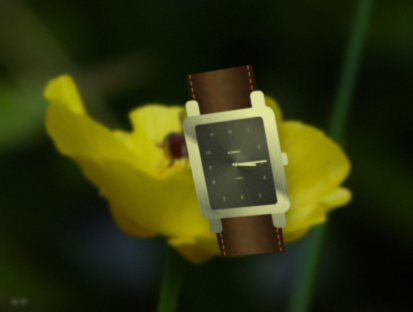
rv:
3 h 15 min
